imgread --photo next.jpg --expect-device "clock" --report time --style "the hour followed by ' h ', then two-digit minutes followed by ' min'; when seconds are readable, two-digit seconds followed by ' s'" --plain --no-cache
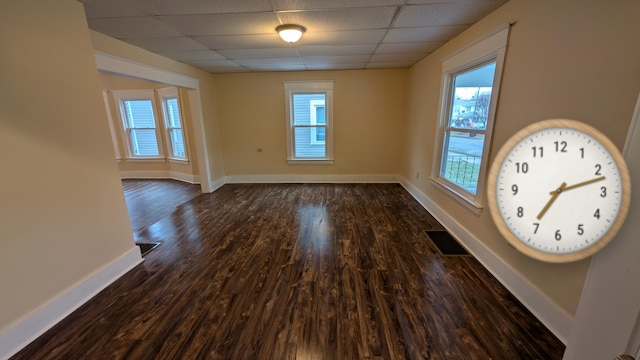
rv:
7 h 12 min
